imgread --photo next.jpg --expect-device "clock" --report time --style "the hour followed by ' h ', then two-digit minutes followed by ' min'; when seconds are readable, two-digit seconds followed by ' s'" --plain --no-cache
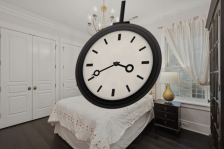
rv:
3 h 41 min
